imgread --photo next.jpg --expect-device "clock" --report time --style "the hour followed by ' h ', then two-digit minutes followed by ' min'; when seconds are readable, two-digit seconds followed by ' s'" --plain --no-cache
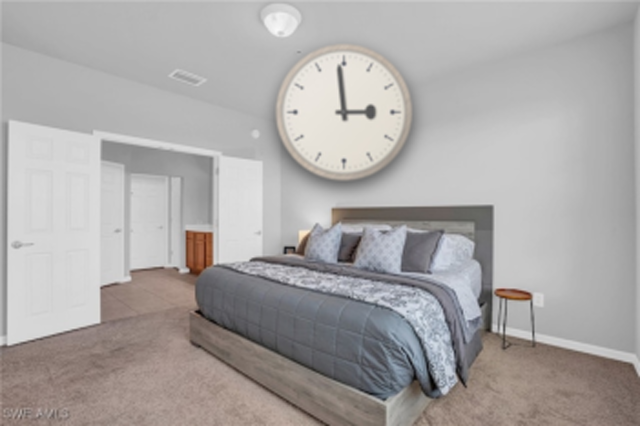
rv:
2 h 59 min
